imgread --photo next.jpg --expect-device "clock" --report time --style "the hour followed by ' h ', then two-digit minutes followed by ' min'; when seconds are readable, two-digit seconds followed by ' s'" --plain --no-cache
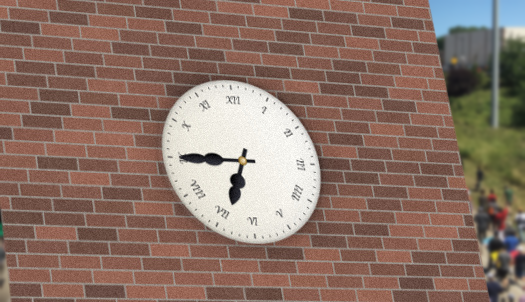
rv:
6 h 45 min
